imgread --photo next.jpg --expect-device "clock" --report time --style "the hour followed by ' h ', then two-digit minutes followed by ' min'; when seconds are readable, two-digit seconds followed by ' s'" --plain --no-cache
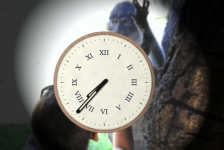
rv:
7 h 37 min
